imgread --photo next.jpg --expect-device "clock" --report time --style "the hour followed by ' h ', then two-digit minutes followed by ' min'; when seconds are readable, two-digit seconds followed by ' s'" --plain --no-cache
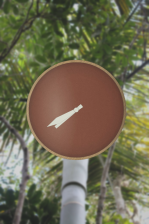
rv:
7 h 40 min
